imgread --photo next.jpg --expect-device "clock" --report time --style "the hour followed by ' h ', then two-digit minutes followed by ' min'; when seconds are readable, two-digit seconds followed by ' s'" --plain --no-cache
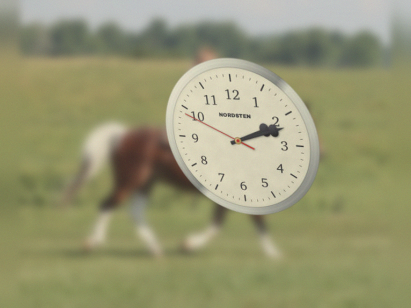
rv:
2 h 11 min 49 s
